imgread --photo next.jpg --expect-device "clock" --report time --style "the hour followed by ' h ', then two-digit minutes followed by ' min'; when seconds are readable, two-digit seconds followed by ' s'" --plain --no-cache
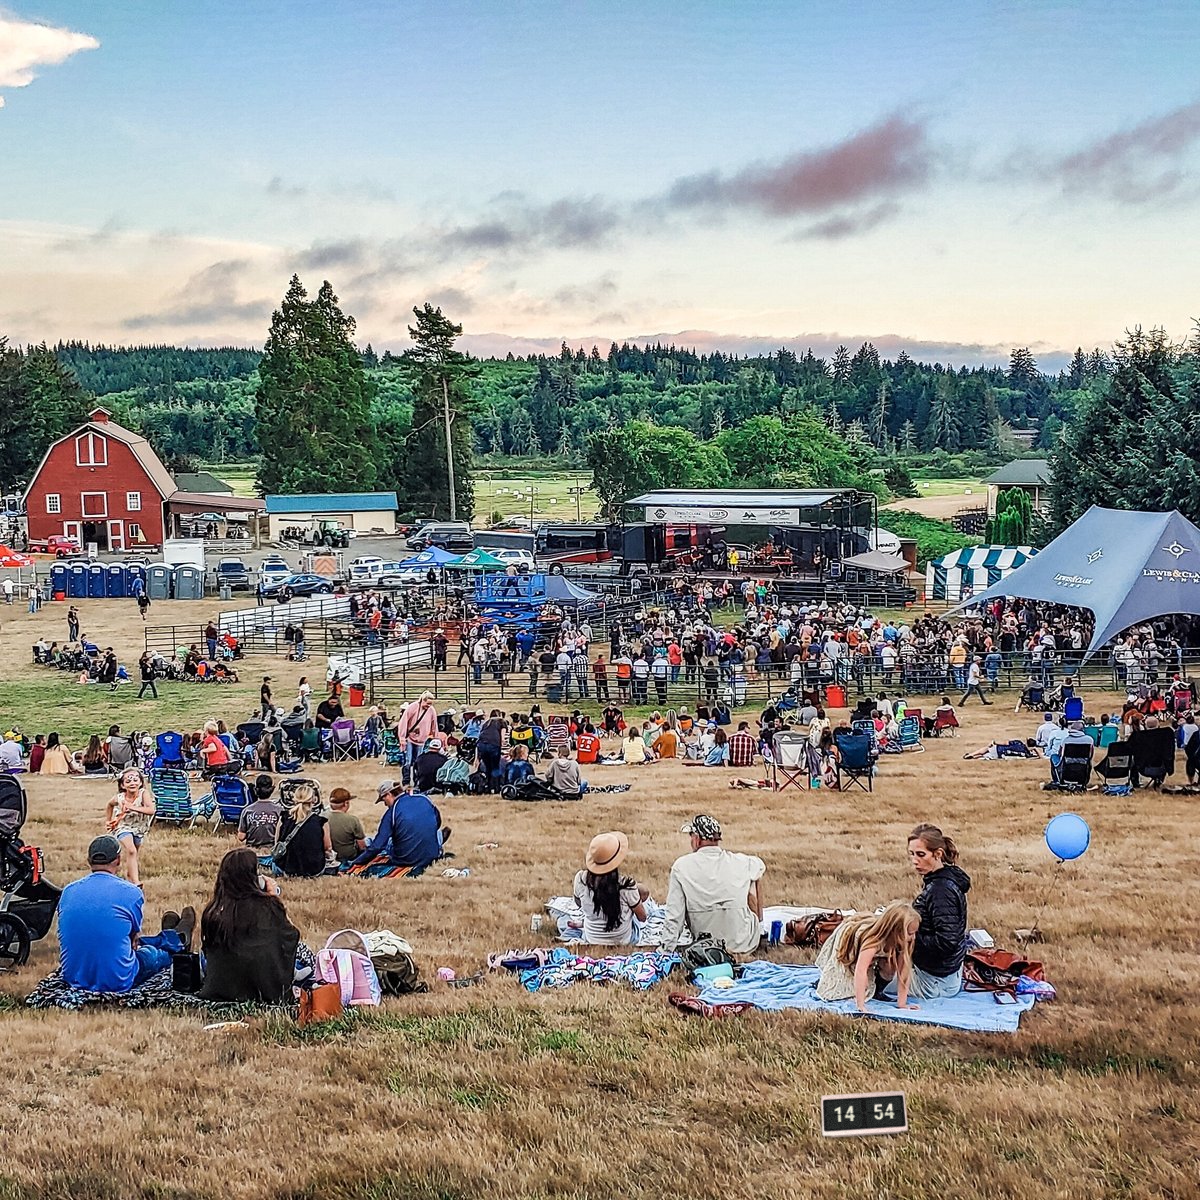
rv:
14 h 54 min
